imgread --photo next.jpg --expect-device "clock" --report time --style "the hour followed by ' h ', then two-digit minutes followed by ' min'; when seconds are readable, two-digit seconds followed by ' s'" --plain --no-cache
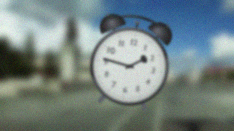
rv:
1 h 46 min
